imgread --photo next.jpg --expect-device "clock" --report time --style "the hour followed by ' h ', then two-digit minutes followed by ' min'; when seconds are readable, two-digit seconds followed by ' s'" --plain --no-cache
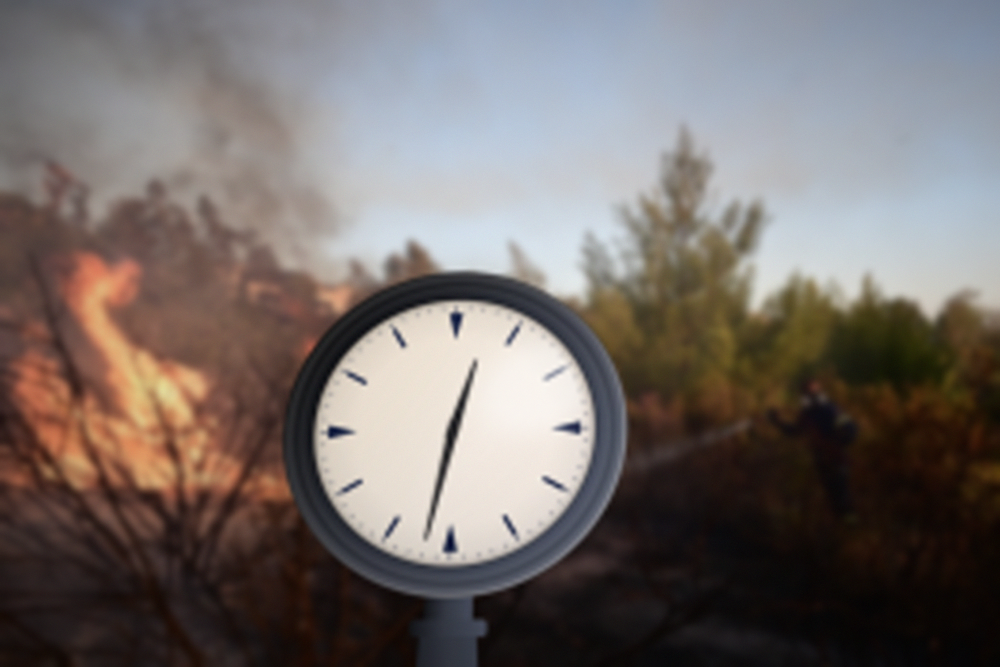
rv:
12 h 32 min
